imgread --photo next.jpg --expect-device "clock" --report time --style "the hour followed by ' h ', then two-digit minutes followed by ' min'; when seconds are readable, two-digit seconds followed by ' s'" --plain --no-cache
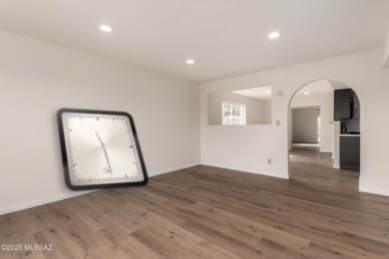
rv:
11 h 29 min
